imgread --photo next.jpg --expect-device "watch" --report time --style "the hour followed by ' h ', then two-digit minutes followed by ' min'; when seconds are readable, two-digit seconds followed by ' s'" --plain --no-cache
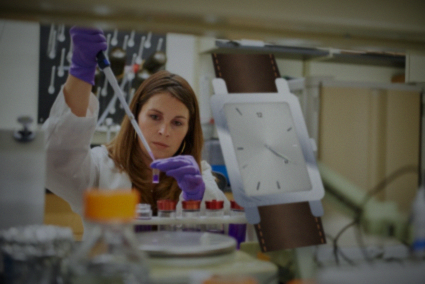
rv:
4 h 21 min
